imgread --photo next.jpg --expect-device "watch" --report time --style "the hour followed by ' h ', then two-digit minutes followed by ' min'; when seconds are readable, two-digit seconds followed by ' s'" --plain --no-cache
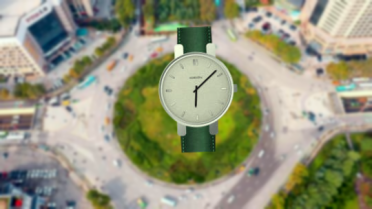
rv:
6 h 08 min
